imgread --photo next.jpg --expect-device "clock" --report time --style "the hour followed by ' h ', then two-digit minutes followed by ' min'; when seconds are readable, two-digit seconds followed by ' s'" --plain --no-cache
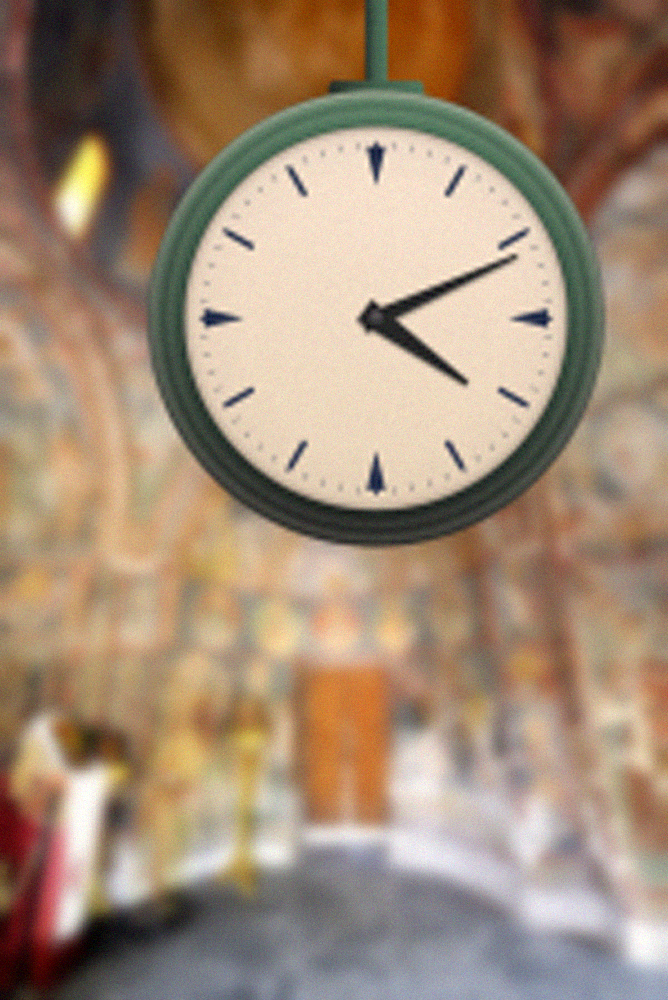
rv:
4 h 11 min
